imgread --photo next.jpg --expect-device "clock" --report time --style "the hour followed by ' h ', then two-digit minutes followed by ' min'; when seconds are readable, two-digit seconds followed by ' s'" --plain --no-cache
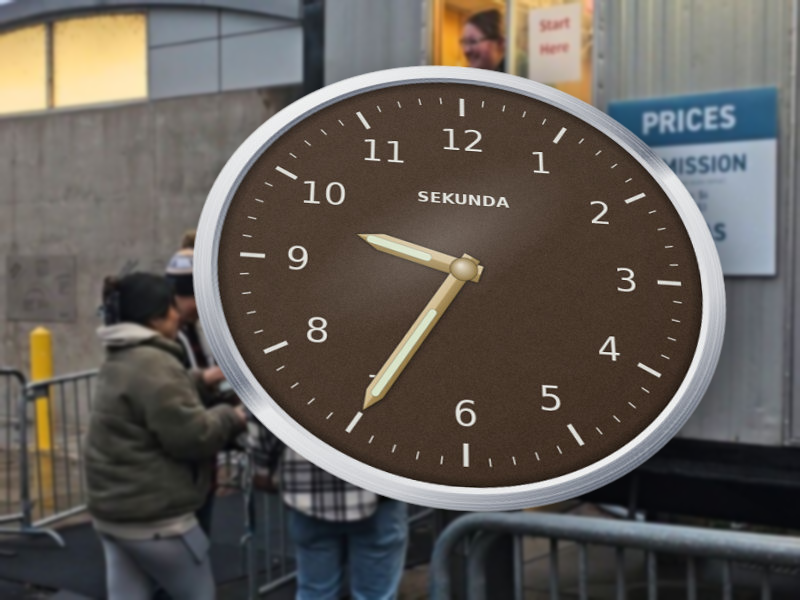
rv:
9 h 35 min
